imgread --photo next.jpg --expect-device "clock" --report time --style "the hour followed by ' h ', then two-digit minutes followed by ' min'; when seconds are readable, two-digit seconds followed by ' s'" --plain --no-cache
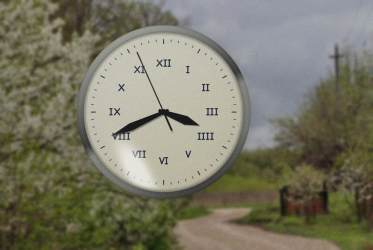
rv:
3 h 40 min 56 s
